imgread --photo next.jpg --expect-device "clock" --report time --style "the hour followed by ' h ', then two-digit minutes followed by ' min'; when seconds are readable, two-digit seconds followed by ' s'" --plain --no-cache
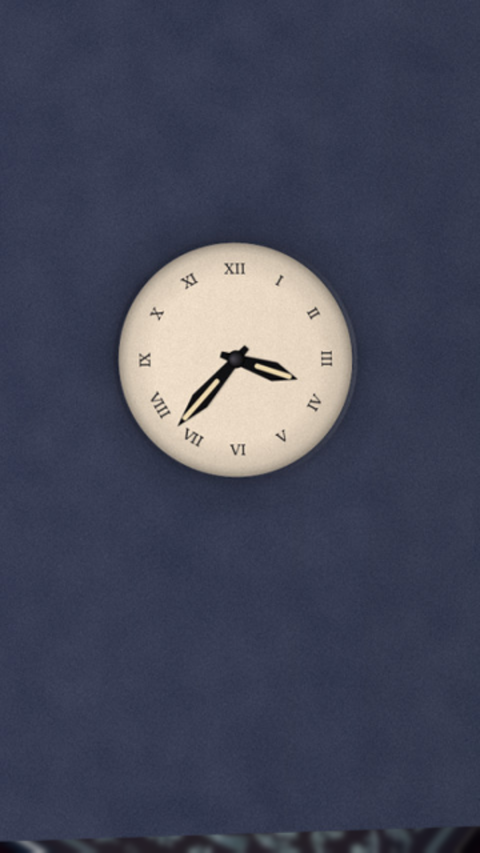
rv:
3 h 37 min
